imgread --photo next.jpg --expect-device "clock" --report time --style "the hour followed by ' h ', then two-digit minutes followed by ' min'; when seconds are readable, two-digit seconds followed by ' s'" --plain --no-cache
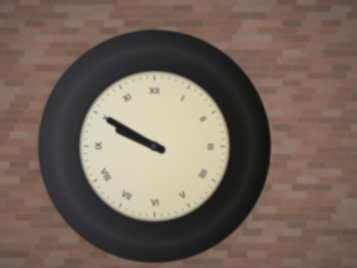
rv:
9 h 50 min
